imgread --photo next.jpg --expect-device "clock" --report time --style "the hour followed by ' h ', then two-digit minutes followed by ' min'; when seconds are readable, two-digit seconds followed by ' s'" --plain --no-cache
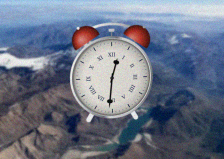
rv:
12 h 31 min
